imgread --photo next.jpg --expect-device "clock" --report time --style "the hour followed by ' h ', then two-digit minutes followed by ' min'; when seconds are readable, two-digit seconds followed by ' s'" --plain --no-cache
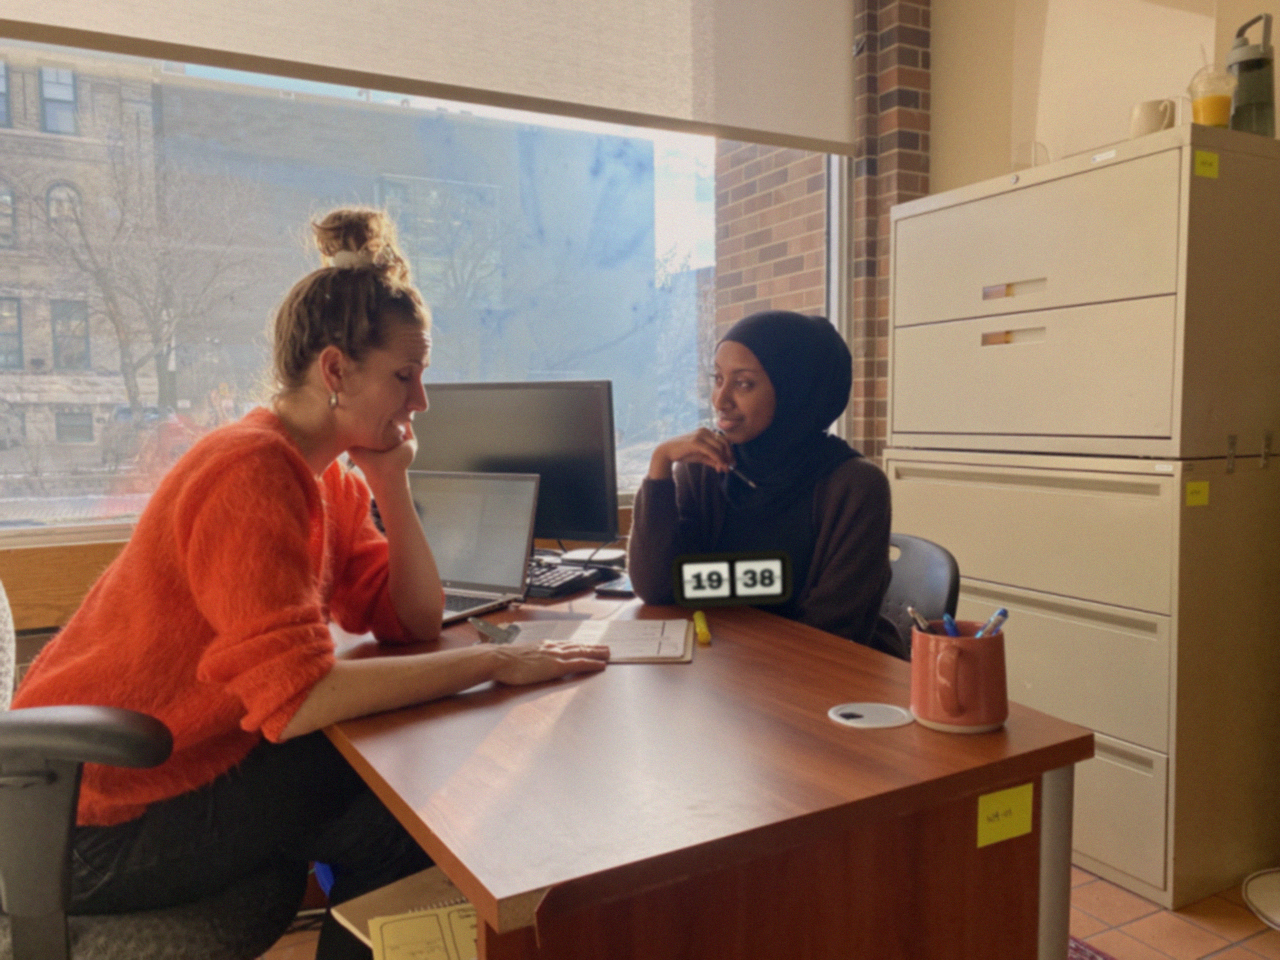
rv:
19 h 38 min
